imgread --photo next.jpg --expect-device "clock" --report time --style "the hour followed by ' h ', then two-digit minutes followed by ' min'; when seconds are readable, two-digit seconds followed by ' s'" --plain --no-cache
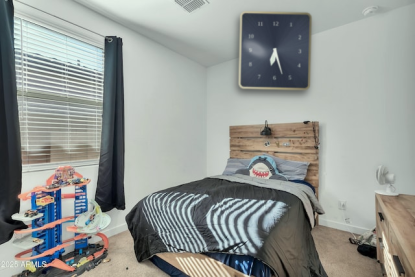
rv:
6 h 27 min
